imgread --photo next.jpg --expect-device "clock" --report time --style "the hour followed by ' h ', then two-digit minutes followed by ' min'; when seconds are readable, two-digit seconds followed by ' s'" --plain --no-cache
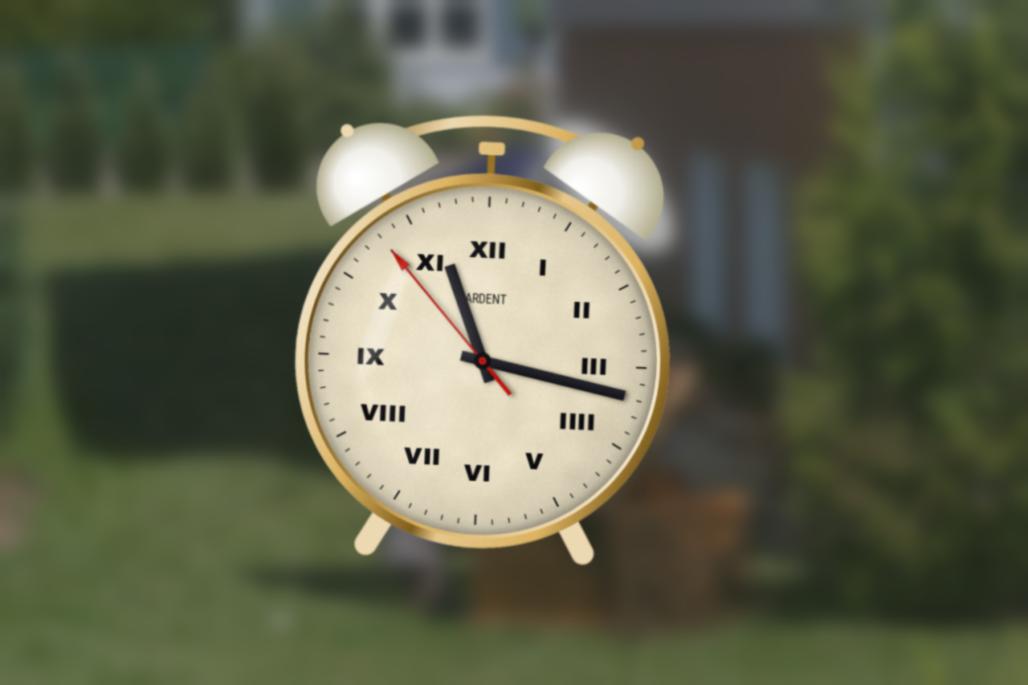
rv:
11 h 16 min 53 s
